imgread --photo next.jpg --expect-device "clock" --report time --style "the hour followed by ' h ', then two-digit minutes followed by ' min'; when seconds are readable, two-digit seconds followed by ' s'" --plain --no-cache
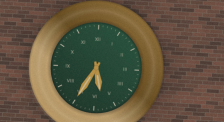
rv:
5 h 35 min
